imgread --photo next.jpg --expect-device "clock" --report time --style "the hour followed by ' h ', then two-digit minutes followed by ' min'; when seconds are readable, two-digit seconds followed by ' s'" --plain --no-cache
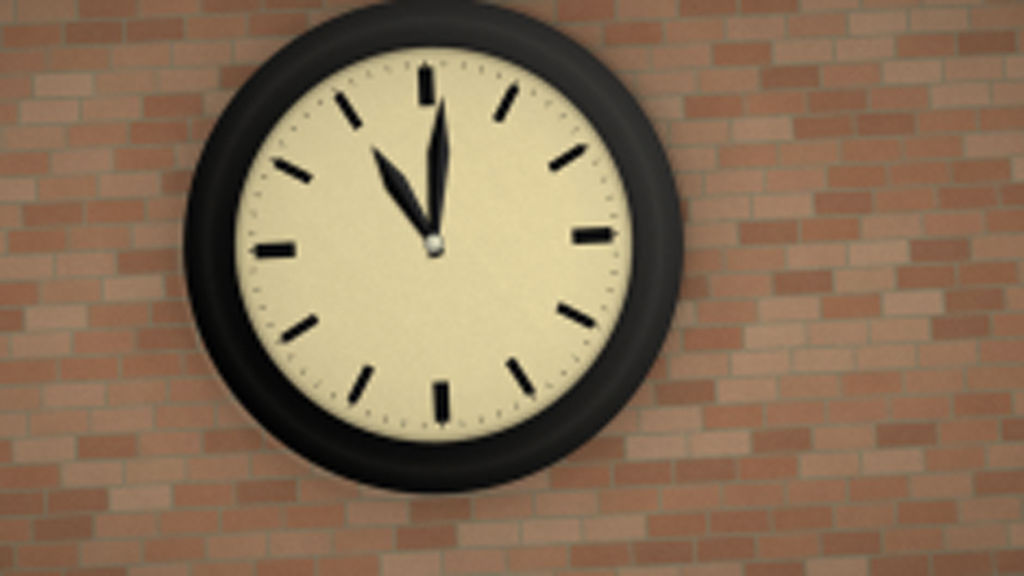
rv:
11 h 01 min
